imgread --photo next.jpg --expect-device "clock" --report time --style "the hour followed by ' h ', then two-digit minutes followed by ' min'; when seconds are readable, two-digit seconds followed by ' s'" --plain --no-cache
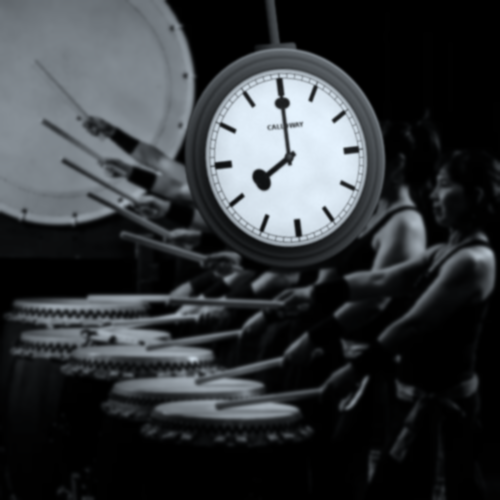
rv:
8 h 00 min
